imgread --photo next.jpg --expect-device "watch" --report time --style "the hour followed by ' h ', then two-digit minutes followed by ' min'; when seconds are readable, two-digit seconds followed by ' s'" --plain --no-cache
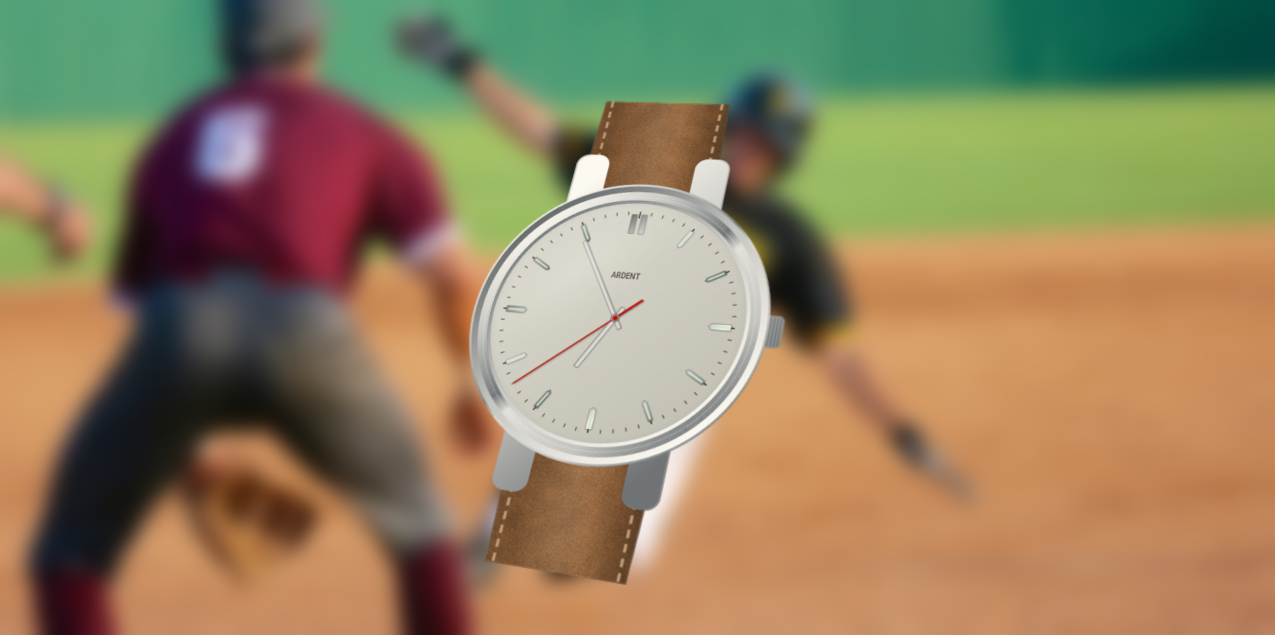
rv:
6 h 54 min 38 s
